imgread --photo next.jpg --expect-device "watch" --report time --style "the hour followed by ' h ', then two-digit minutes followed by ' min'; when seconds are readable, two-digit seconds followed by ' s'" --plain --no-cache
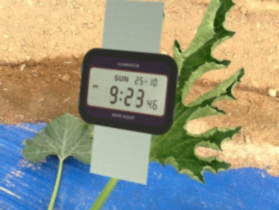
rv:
9 h 23 min
